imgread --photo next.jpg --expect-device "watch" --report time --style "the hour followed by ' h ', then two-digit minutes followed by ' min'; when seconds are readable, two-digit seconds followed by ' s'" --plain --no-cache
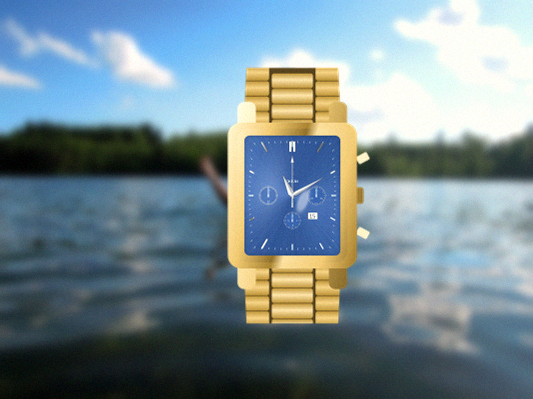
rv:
11 h 10 min
